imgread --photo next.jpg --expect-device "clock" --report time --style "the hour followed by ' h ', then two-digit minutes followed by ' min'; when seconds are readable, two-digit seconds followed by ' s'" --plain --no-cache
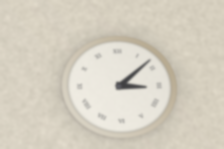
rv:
3 h 08 min
